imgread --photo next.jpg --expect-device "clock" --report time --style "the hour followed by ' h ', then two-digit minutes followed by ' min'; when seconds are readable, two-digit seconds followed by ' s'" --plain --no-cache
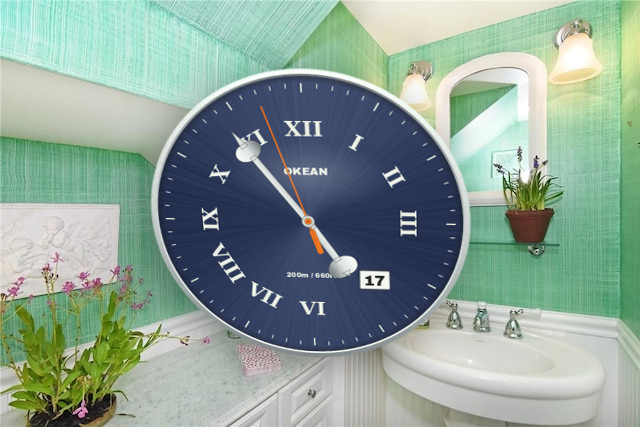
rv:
4 h 53 min 57 s
